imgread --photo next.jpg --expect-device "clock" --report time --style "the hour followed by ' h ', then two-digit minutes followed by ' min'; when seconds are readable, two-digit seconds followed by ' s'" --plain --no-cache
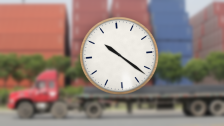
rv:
10 h 22 min
